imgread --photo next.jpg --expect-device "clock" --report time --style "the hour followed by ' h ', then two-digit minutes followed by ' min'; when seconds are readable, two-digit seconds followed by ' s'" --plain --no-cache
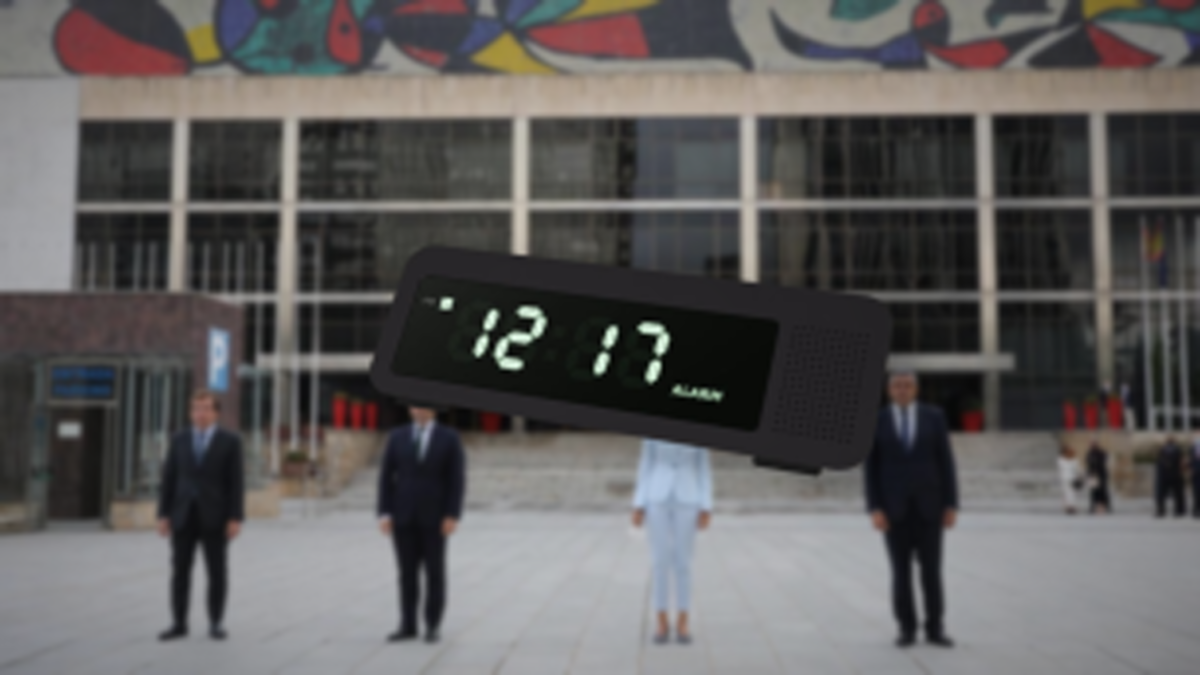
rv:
12 h 17 min
